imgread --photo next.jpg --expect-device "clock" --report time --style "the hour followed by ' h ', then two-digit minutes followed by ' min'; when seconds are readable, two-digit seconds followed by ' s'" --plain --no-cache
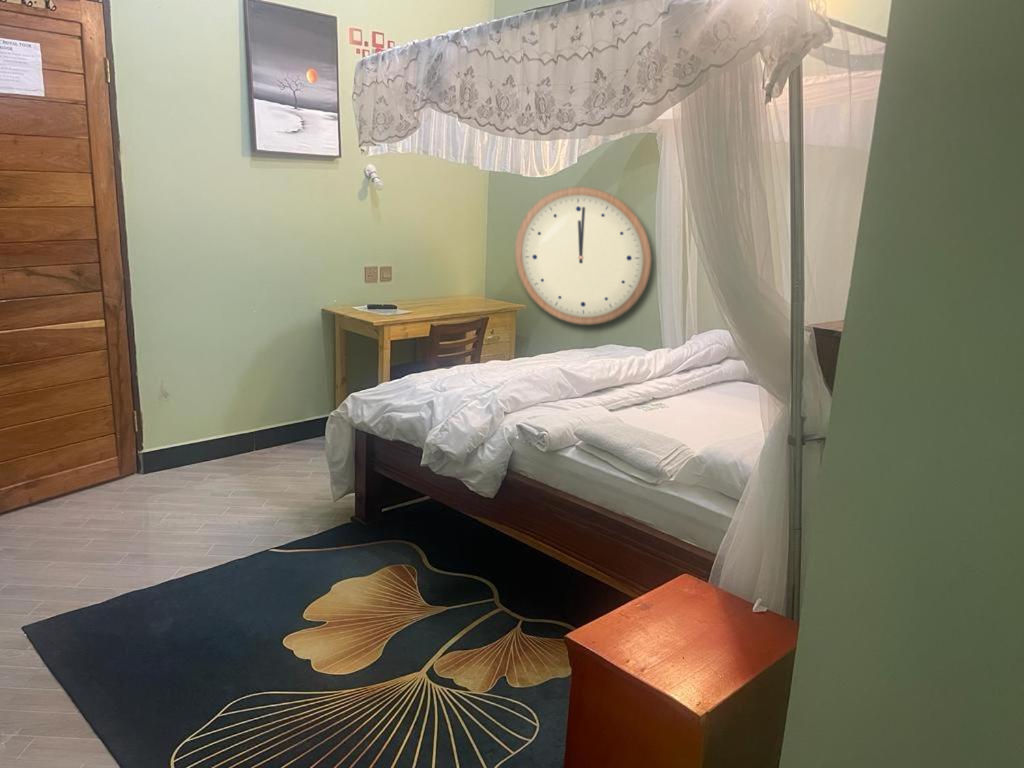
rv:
12 h 01 min
